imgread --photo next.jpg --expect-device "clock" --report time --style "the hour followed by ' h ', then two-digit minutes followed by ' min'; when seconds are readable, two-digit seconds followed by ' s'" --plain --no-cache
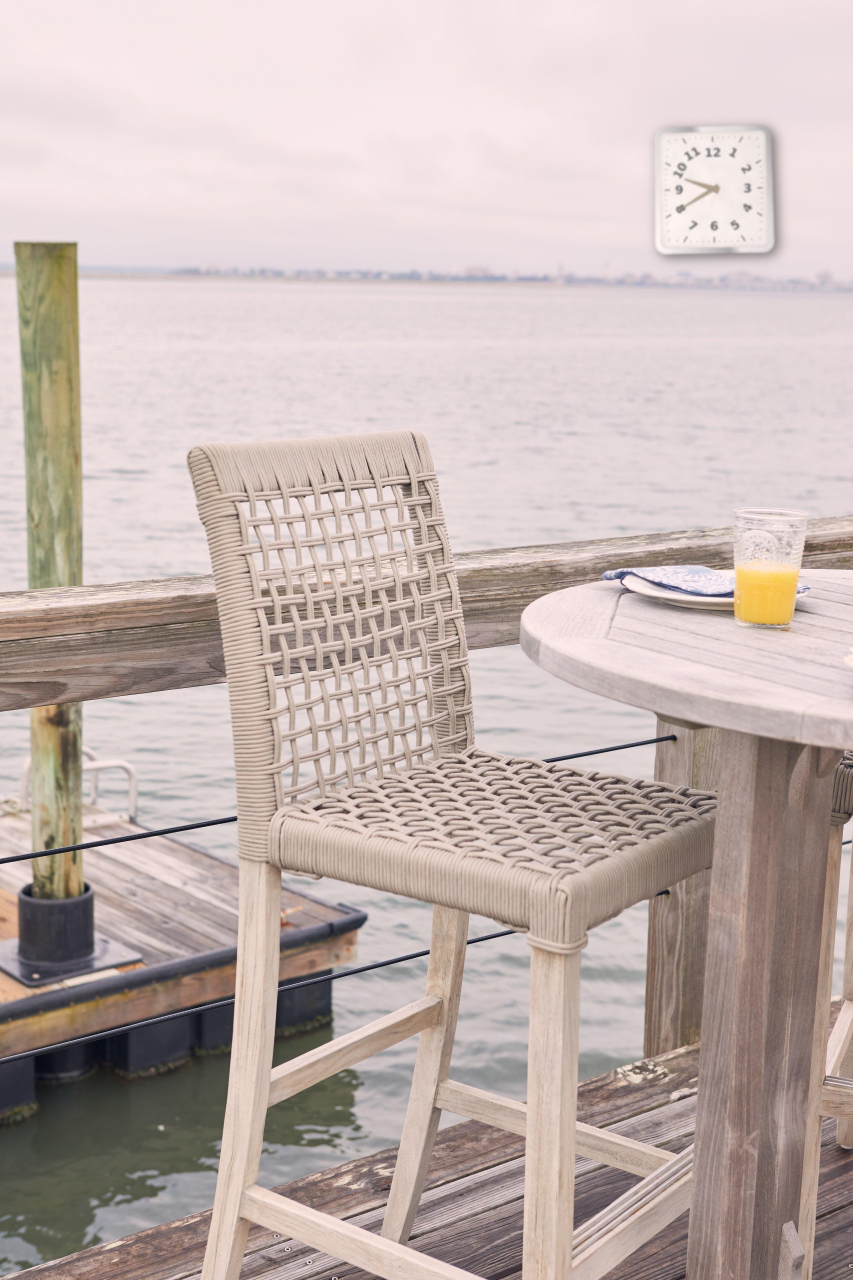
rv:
9 h 40 min
